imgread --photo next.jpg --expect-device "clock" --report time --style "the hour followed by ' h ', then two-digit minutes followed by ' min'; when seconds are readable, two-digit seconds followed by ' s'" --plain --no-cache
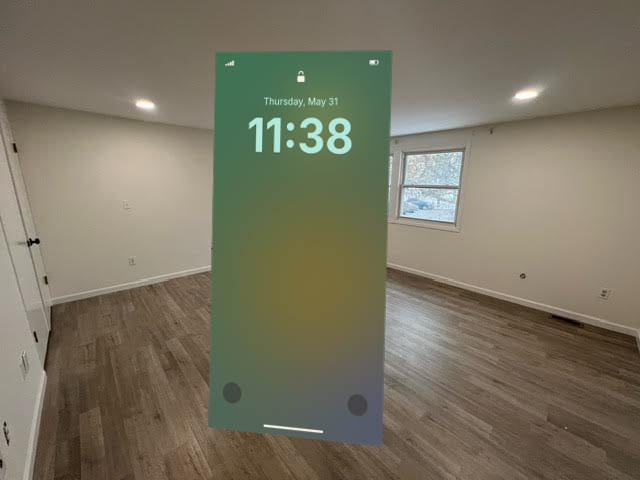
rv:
11 h 38 min
